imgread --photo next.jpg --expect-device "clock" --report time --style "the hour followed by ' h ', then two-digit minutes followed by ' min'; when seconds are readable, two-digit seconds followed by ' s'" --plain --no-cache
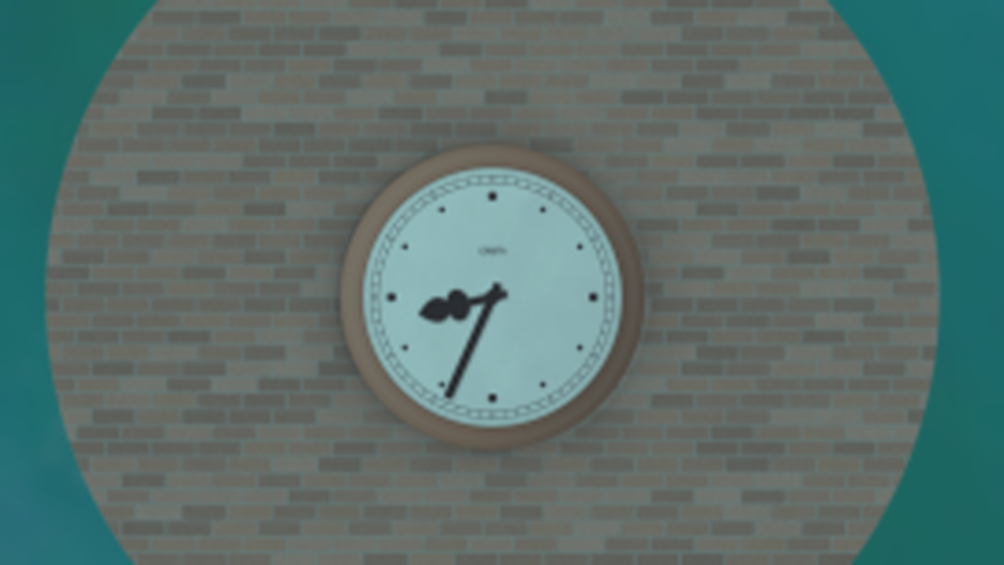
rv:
8 h 34 min
